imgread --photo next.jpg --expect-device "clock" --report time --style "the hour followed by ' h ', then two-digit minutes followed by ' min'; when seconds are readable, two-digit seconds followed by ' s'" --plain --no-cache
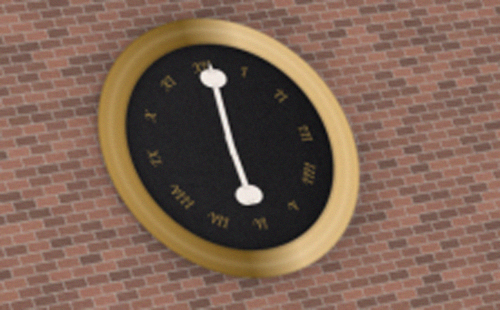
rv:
6 h 01 min
